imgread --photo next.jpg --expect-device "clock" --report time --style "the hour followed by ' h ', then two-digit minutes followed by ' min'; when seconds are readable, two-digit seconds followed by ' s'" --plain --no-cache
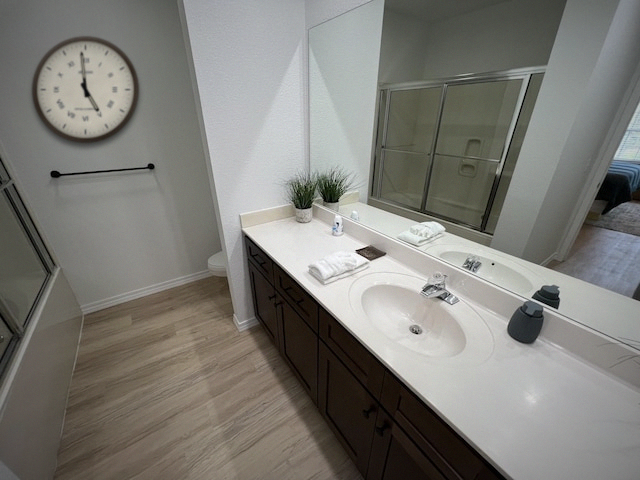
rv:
4 h 59 min
